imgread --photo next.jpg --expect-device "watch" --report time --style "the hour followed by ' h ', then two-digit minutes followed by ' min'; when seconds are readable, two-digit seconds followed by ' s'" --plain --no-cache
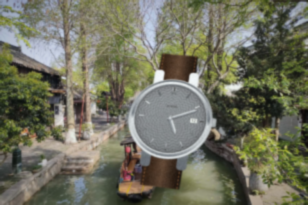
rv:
5 h 11 min
